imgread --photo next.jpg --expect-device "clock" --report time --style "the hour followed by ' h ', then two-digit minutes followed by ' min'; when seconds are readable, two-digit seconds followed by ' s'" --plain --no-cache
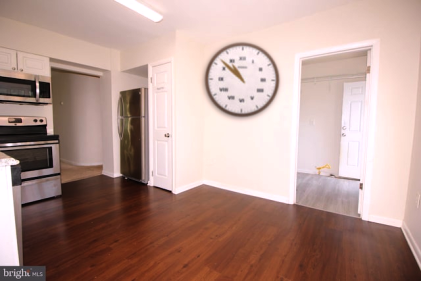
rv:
10 h 52 min
